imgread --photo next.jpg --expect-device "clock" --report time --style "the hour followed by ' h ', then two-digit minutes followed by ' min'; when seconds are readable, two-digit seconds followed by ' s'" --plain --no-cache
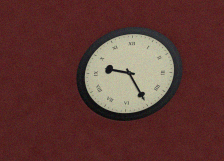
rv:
9 h 25 min
